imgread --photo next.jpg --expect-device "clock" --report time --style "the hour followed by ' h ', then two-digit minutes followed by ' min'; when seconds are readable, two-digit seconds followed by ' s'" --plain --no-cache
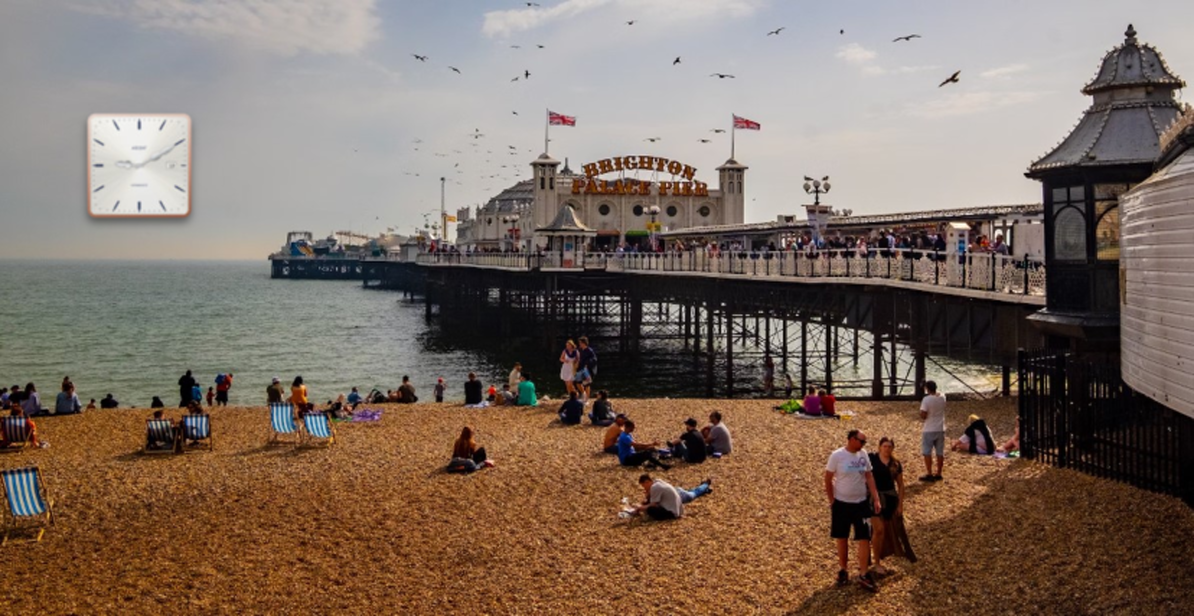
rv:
9 h 10 min
